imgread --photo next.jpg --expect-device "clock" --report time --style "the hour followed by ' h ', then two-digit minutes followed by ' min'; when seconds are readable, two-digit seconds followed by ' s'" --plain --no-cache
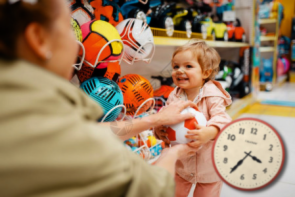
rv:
3 h 35 min
